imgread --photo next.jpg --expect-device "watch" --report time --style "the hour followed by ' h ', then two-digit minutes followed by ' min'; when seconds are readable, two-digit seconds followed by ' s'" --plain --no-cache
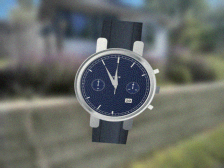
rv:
11 h 55 min
